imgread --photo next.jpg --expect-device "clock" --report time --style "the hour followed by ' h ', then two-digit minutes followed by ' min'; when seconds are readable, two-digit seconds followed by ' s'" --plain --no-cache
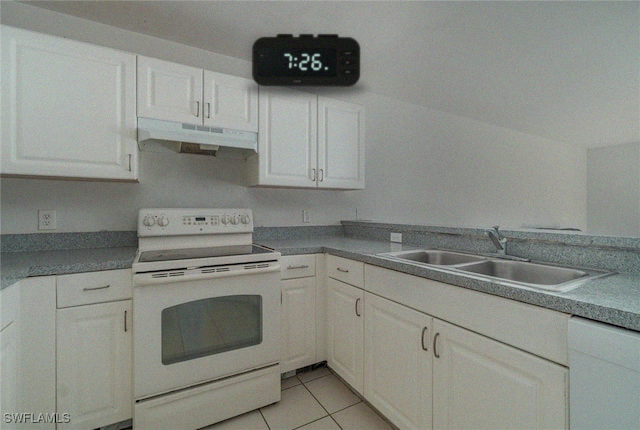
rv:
7 h 26 min
